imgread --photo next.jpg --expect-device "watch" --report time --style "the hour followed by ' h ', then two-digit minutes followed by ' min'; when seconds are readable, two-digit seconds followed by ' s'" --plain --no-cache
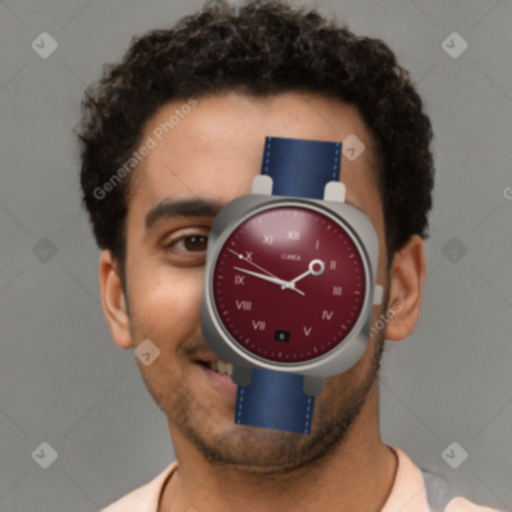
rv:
1 h 46 min 49 s
